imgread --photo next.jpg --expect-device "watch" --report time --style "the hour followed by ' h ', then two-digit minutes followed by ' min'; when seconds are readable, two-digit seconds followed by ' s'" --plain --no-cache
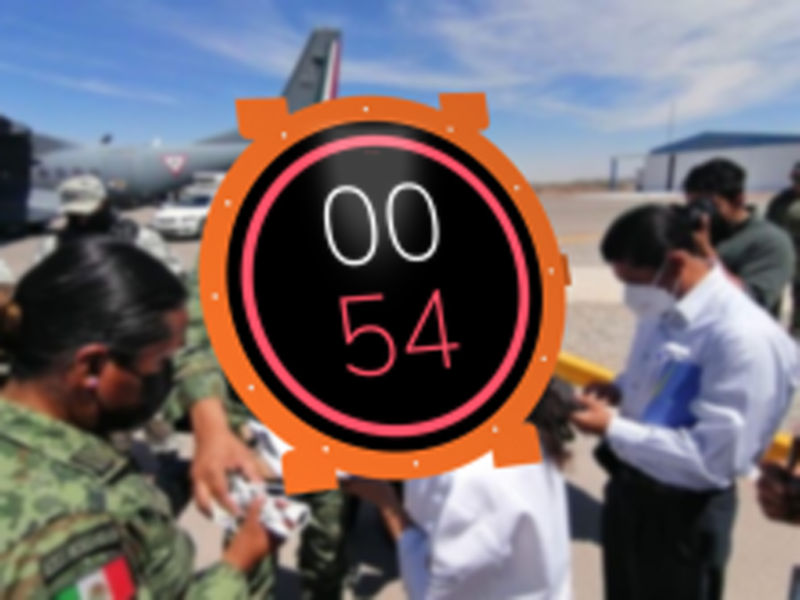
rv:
0 h 54 min
